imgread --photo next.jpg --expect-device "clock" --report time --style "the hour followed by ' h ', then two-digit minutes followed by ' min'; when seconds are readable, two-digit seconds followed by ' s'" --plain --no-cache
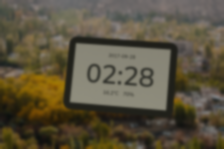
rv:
2 h 28 min
